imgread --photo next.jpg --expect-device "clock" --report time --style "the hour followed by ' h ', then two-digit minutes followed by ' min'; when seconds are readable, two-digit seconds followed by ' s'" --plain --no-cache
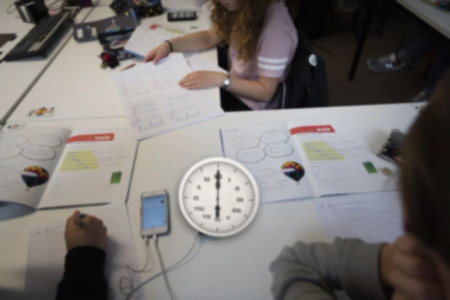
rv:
6 h 00 min
